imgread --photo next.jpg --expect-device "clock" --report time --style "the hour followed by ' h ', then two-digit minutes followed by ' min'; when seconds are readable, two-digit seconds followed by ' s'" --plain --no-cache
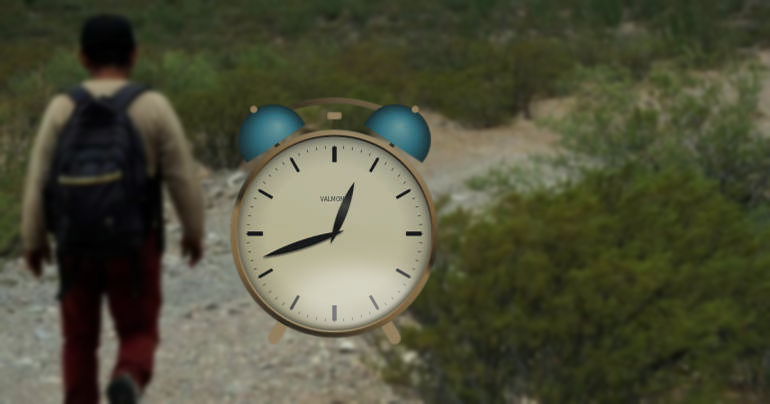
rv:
12 h 42 min
